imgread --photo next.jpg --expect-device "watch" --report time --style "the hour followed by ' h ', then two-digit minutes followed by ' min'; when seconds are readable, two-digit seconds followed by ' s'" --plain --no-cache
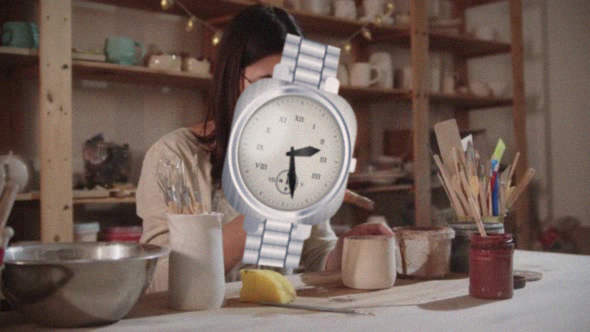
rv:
2 h 28 min
